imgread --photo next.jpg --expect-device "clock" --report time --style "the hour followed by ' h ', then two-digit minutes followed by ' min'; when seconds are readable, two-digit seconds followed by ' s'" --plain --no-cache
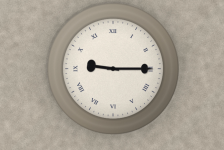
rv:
9 h 15 min
